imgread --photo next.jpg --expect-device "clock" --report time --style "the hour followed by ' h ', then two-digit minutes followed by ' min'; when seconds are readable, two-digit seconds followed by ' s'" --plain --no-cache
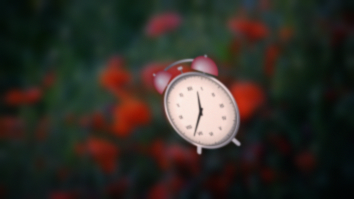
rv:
12 h 37 min
